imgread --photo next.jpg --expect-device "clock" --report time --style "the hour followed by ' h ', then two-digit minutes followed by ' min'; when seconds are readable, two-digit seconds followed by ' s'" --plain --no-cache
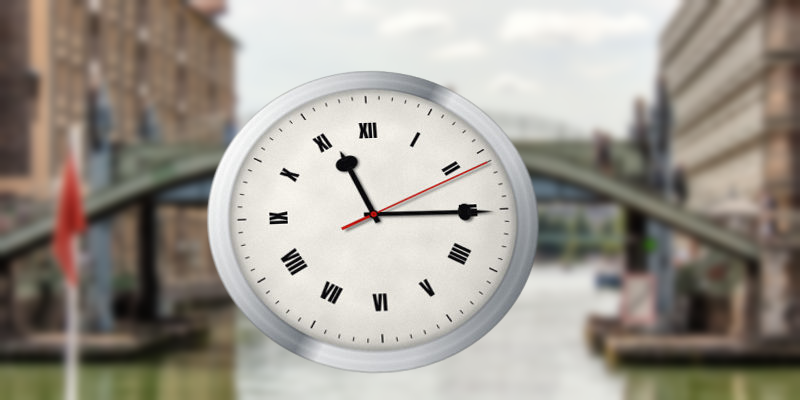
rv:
11 h 15 min 11 s
